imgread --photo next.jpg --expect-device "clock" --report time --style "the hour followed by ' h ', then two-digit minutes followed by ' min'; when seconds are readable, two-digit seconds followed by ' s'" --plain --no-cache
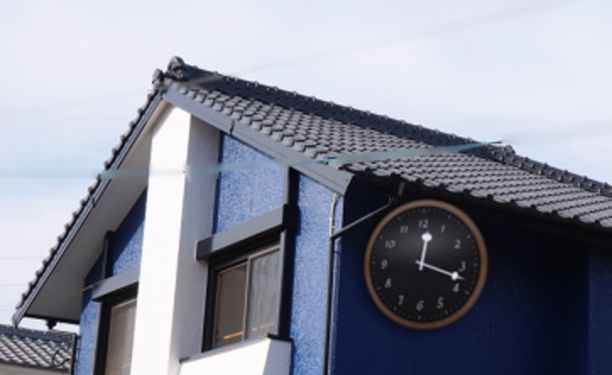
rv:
12 h 18 min
